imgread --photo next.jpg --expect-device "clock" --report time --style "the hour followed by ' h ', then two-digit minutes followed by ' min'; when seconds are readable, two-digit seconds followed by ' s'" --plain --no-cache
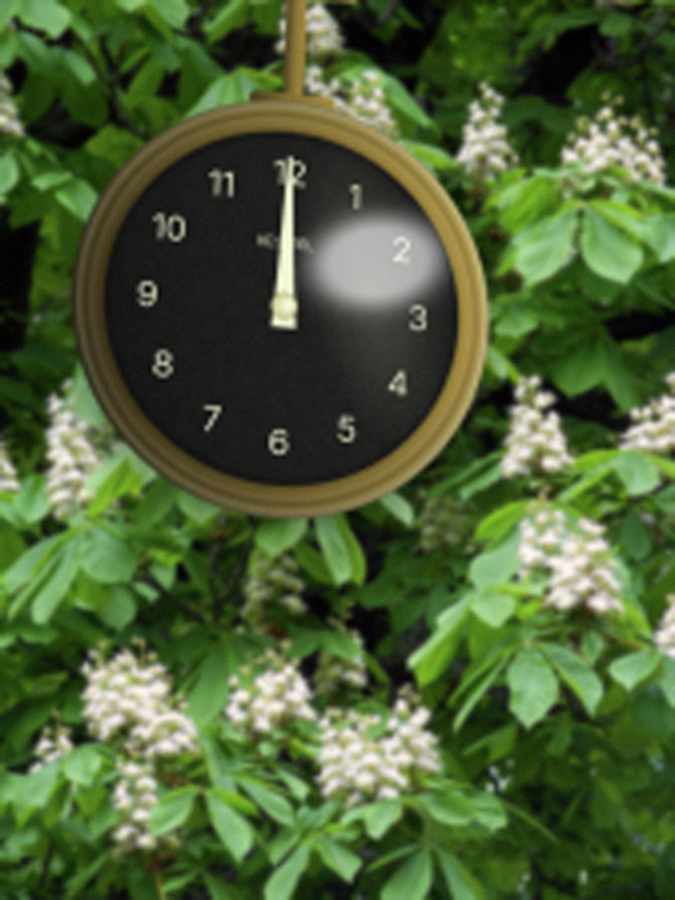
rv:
12 h 00 min
